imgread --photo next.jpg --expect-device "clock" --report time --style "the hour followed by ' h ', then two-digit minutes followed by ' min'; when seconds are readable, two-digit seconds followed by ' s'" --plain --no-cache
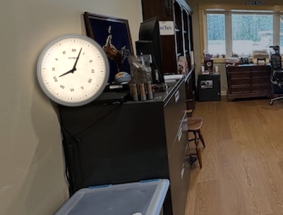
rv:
8 h 03 min
